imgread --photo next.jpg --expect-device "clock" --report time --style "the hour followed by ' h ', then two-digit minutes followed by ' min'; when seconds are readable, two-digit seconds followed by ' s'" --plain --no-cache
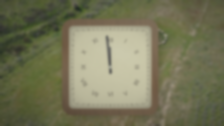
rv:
11 h 59 min
